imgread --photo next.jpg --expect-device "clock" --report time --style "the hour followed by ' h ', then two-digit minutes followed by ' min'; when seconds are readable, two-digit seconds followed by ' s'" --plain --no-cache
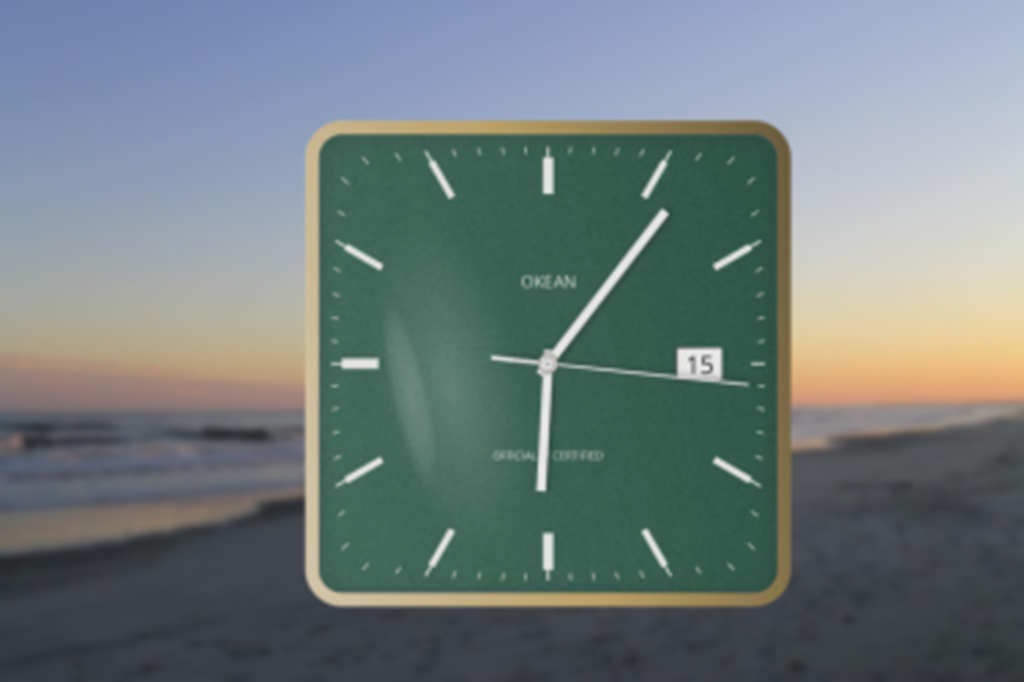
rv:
6 h 06 min 16 s
